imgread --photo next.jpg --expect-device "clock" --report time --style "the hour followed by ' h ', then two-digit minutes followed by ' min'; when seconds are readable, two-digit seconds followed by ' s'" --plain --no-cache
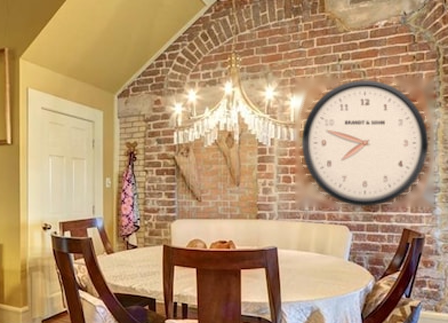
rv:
7 h 48 min
